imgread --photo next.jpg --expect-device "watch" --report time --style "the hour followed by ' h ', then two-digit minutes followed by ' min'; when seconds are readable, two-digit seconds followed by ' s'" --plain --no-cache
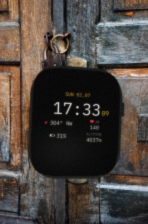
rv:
17 h 33 min
